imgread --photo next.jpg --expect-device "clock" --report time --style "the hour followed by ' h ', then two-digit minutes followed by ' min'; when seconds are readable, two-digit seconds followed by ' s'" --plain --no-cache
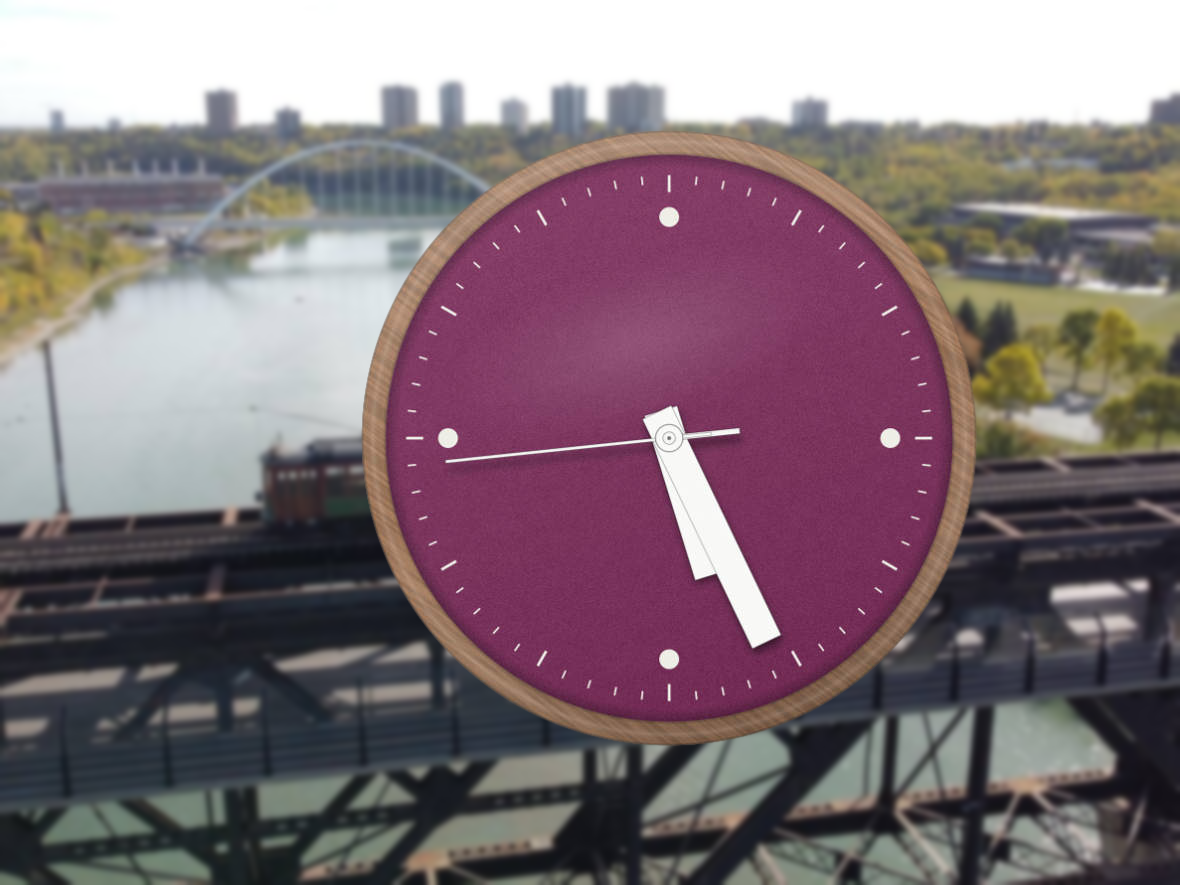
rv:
5 h 25 min 44 s
